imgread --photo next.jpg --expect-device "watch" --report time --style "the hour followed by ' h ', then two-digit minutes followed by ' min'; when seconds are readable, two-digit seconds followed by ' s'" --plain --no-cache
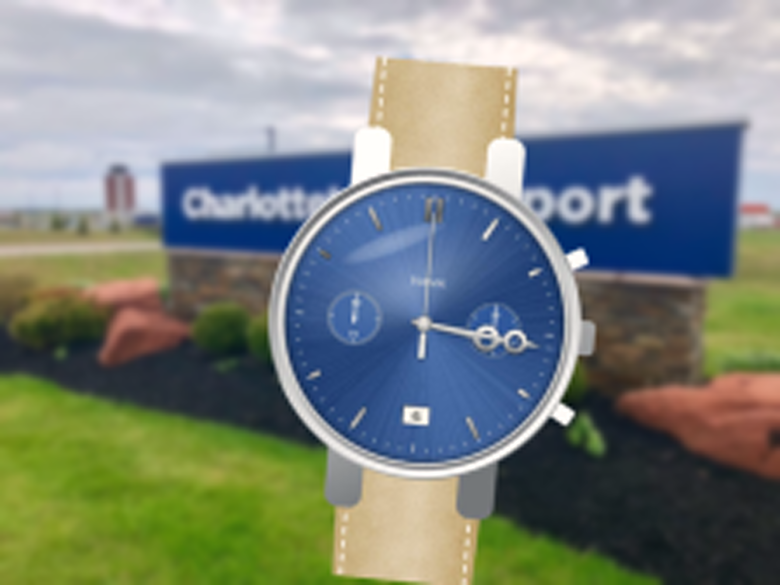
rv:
3 h 16 min
